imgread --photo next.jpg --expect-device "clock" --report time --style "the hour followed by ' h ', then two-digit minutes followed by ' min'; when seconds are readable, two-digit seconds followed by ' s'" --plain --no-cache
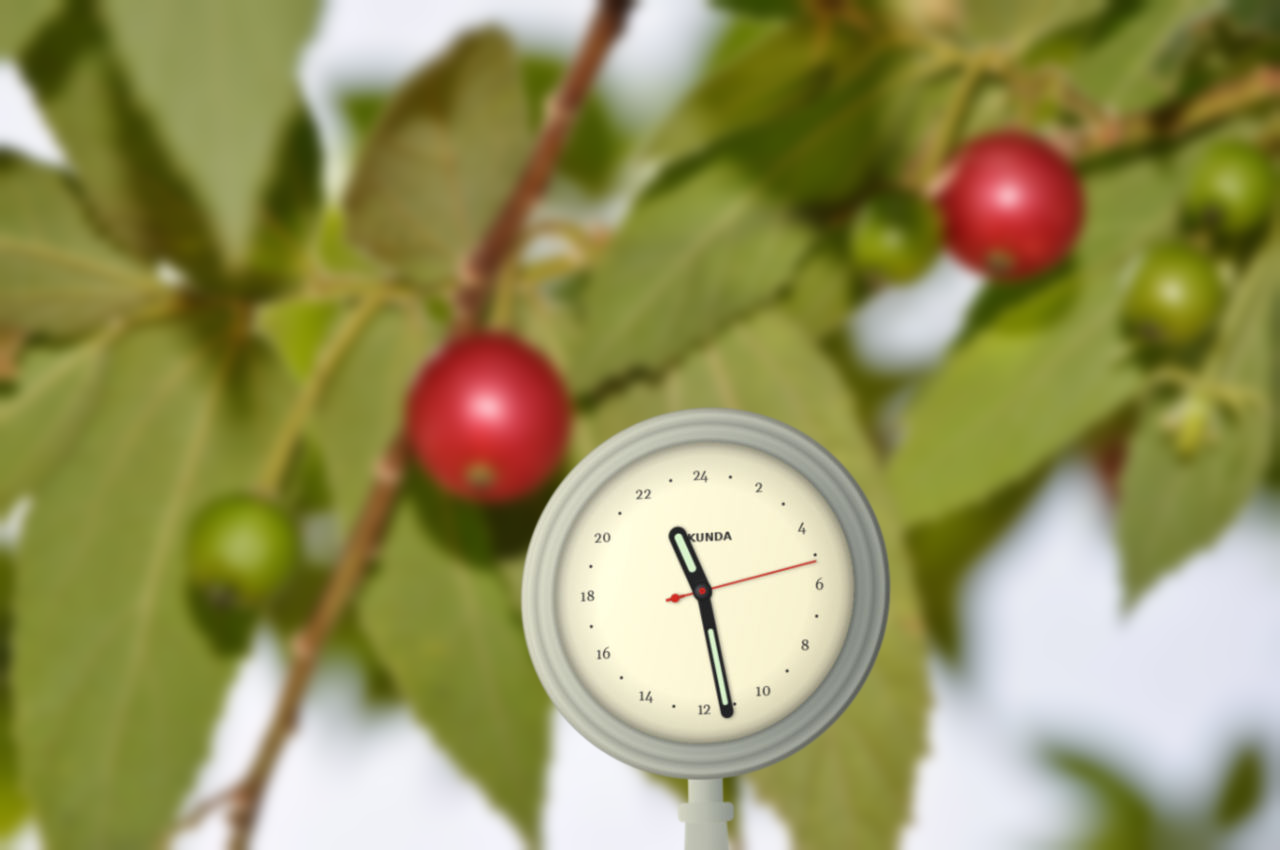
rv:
22 h 28 min 13 s
